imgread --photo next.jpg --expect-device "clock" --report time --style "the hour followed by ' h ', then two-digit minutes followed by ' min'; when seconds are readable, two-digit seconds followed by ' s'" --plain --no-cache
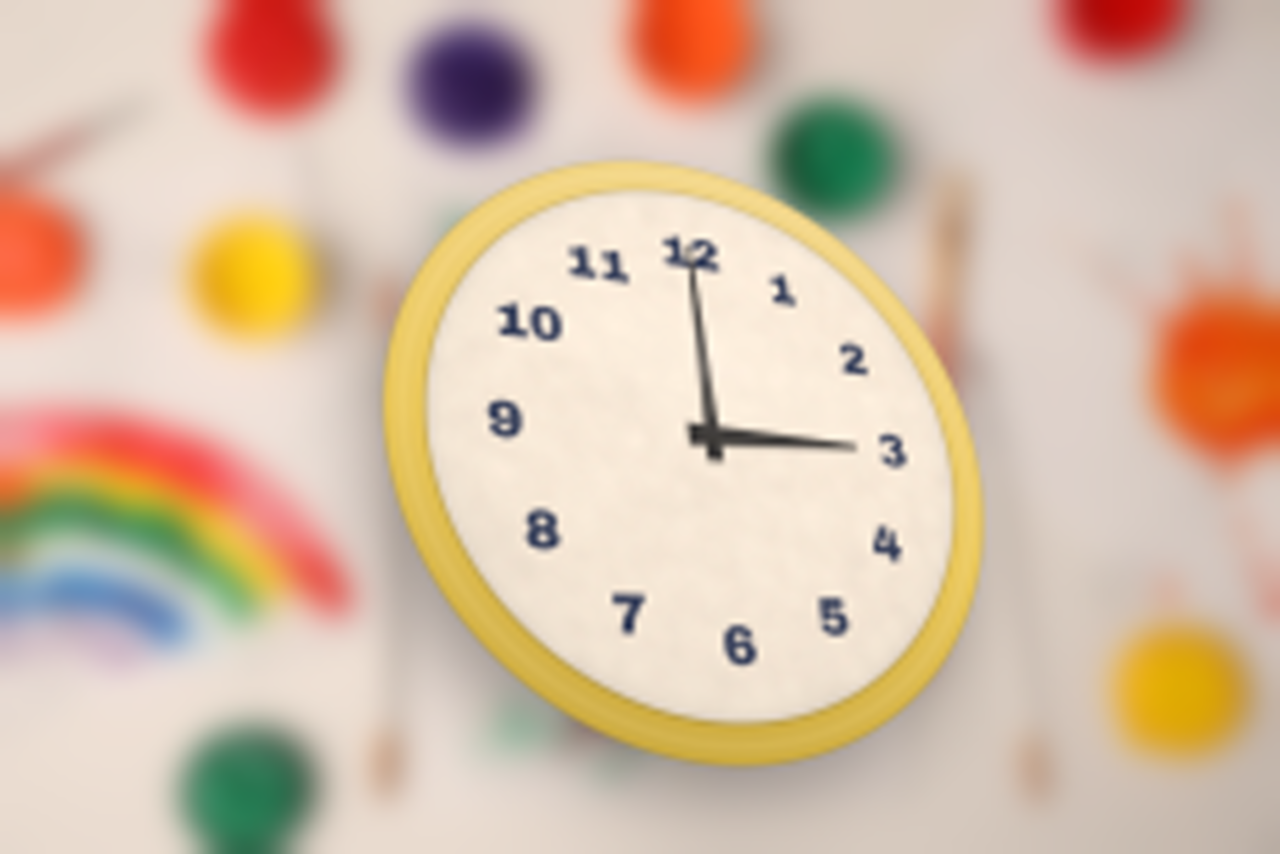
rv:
3 h 00 min
